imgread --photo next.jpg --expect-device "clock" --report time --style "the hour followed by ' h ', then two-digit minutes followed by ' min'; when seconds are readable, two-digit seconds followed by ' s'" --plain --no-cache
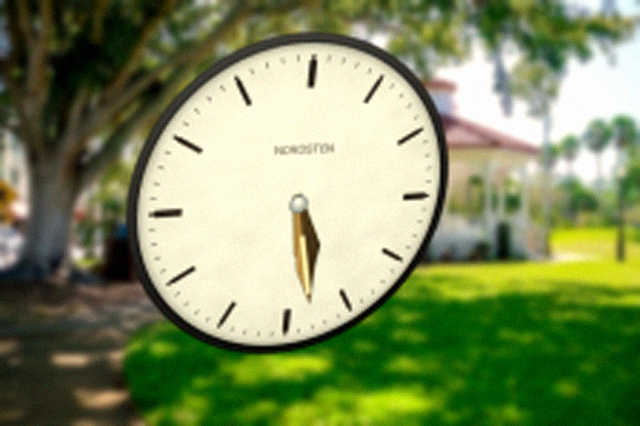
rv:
5 h 28 min
